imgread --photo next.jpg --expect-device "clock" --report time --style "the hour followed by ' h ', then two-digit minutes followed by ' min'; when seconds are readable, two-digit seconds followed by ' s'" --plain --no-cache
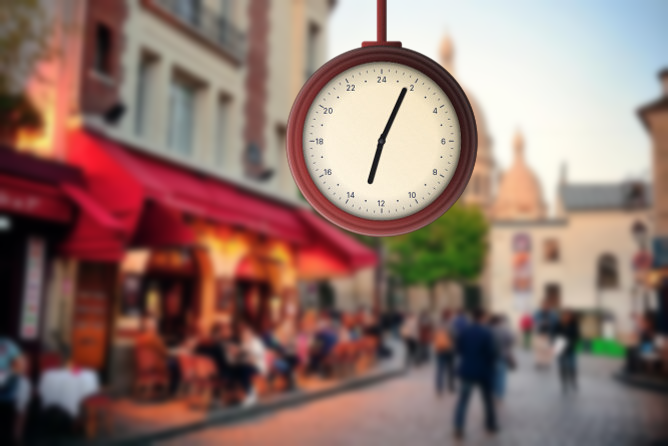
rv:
13 h 04 min
